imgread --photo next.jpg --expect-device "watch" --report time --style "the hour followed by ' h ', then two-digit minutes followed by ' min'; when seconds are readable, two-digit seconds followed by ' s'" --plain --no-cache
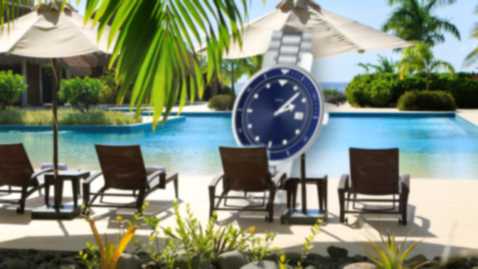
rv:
2 h 07 min
